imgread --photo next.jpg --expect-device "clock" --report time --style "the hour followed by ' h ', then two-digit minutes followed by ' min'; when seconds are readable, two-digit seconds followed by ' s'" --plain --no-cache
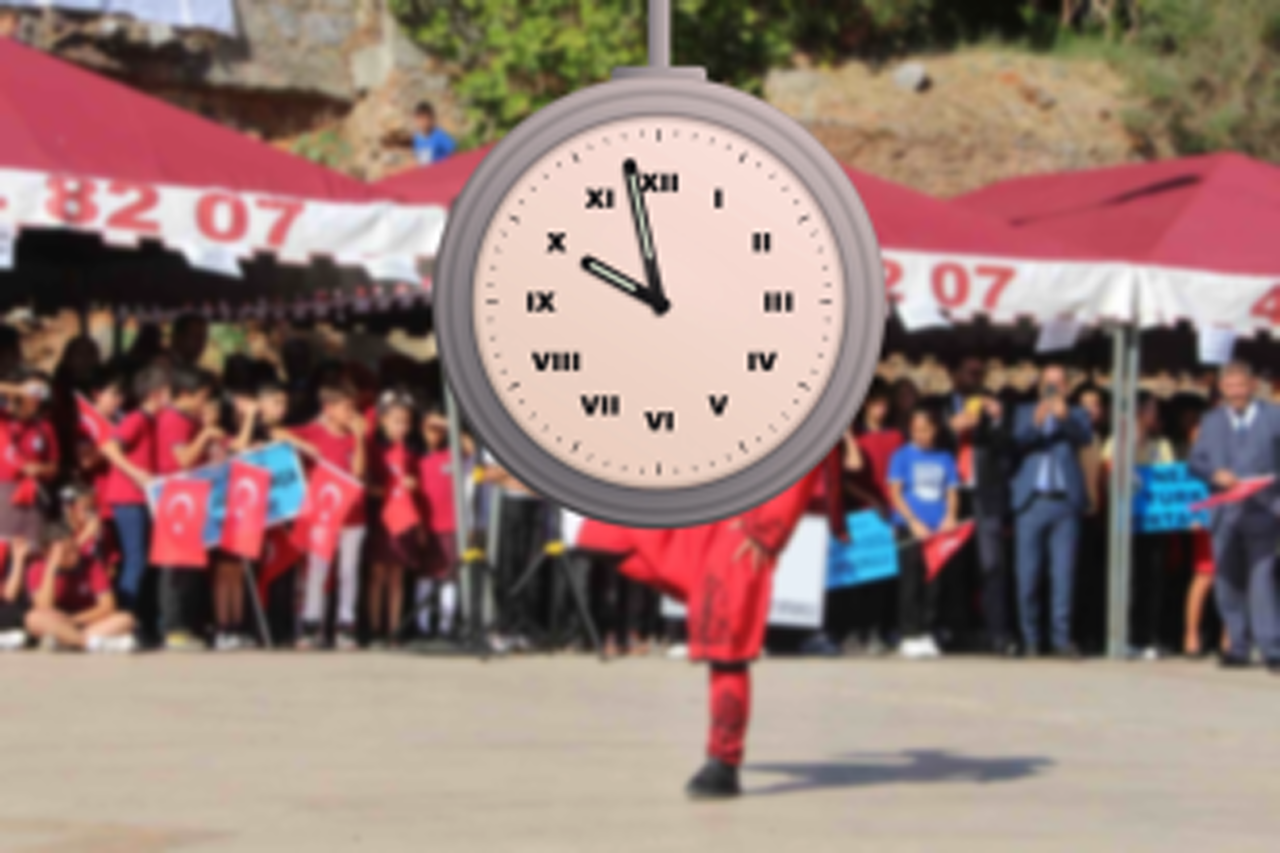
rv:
9 h 58 min
